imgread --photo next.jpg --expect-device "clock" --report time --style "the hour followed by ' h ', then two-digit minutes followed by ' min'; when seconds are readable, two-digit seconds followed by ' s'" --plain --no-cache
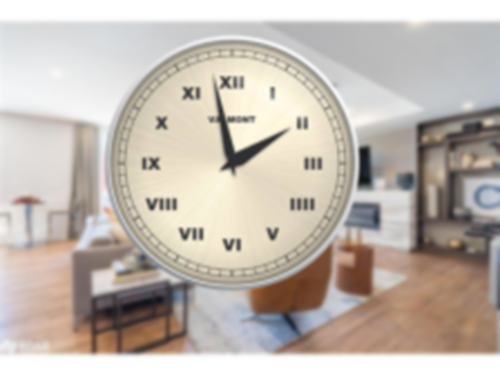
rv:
1 h 58 min
